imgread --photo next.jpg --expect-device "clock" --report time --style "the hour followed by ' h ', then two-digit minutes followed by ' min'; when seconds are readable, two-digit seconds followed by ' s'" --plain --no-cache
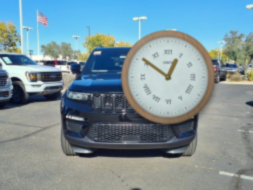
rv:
12 h 51 min
